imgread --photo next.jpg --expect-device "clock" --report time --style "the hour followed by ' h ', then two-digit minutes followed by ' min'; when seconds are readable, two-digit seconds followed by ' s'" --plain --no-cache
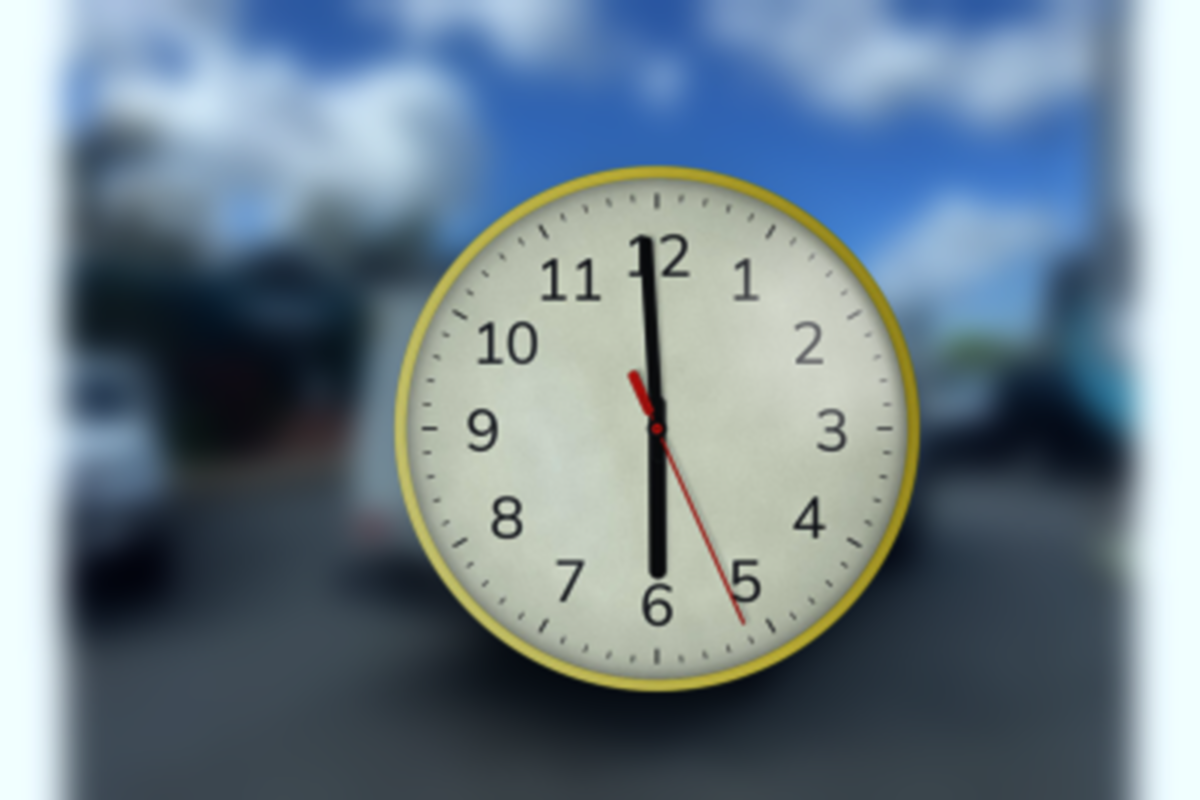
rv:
5 h 59 min 26 s
